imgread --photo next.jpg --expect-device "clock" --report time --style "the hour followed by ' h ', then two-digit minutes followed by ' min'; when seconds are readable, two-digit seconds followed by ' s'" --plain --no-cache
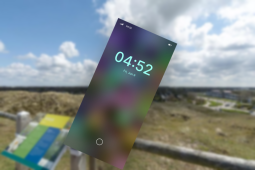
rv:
4 h 52 min
